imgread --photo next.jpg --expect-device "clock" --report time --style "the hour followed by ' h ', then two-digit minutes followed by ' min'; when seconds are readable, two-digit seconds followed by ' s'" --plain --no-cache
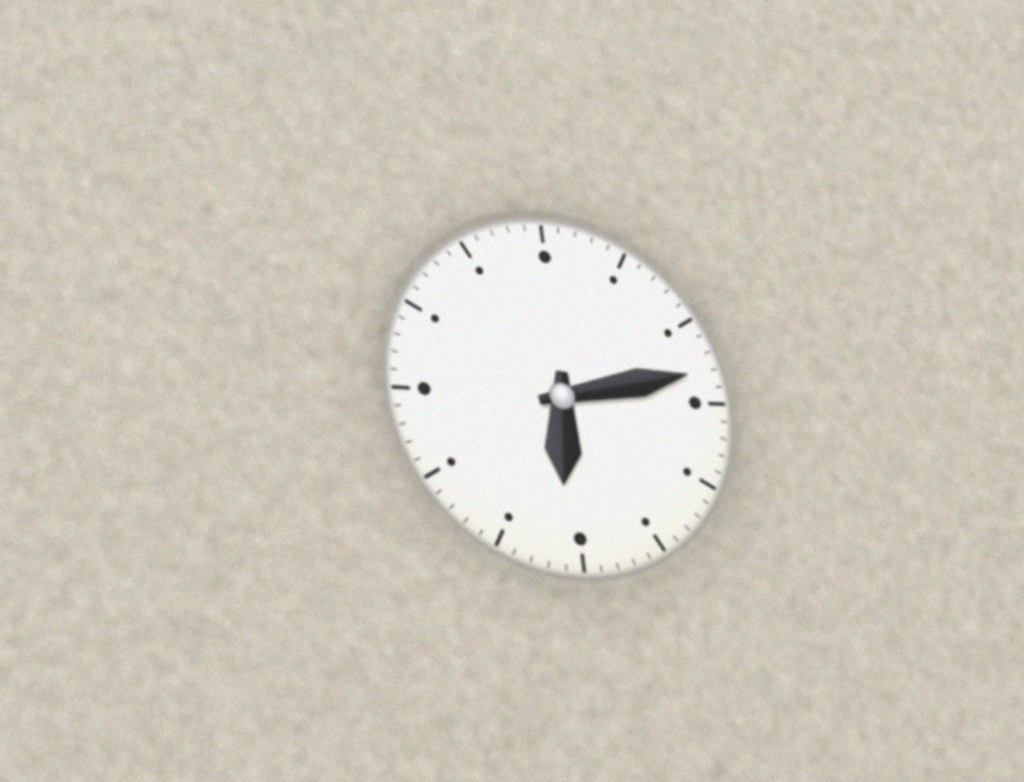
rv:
6 h 13 min
